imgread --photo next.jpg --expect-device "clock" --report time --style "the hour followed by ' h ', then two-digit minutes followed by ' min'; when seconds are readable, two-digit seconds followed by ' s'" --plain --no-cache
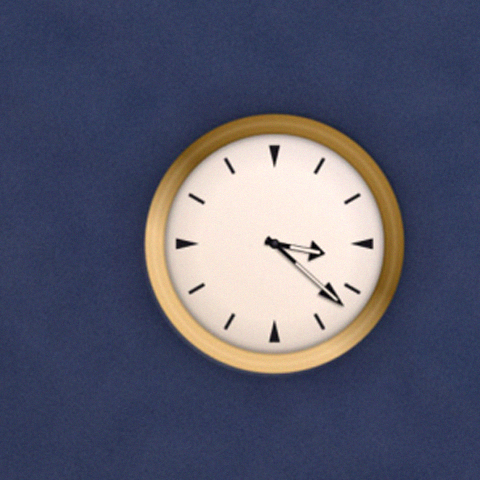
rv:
3 h 22 min
